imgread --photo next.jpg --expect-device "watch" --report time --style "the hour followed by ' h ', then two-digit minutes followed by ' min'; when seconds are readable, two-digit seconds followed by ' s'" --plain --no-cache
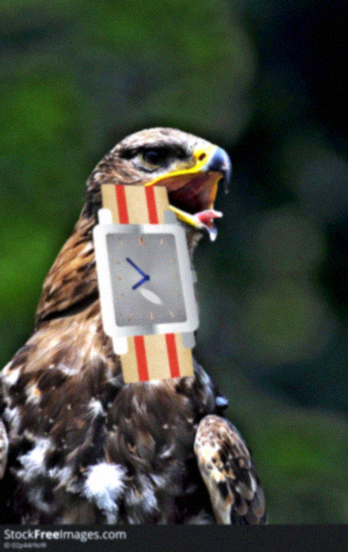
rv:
7 h 53 min
